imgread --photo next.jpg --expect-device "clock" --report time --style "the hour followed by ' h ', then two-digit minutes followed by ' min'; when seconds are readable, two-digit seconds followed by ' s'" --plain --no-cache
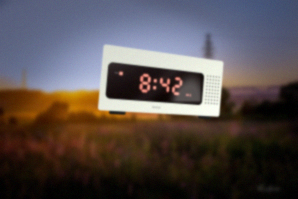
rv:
8 h 42 min
